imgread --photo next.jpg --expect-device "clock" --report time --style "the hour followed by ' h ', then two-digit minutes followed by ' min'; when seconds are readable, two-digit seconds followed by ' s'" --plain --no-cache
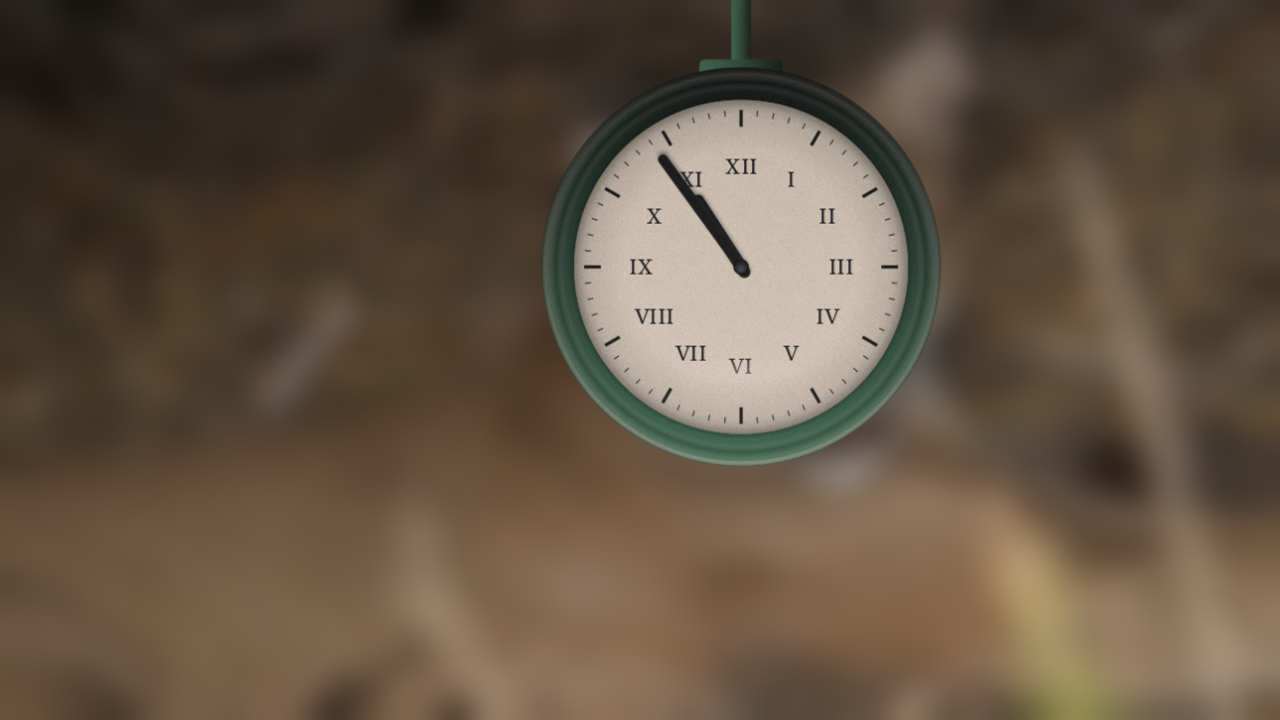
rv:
10 h 54 min
